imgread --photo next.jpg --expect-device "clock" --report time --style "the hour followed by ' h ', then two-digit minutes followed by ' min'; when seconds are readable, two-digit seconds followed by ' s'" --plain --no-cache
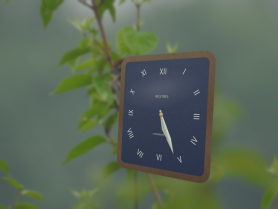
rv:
5 h 26 min
